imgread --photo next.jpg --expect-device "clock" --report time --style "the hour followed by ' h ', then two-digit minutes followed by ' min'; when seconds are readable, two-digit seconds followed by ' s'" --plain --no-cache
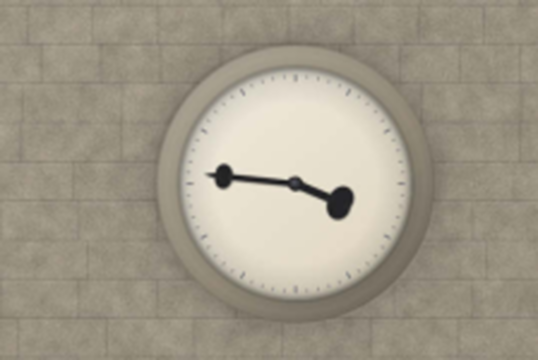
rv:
3 h 46 min
